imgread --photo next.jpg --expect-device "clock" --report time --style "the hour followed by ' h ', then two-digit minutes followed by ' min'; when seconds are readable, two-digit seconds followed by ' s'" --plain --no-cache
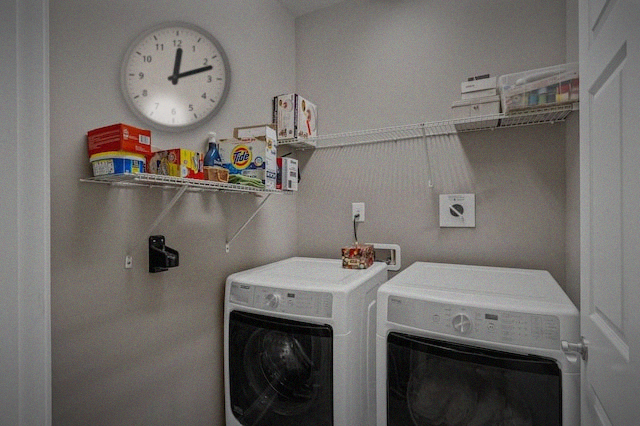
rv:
12 h 12 min
